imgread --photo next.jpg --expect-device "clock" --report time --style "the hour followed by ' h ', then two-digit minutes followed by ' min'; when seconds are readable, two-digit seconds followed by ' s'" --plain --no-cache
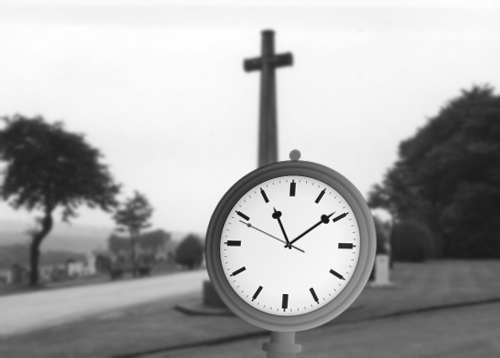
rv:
11 h 08 min 49 s
